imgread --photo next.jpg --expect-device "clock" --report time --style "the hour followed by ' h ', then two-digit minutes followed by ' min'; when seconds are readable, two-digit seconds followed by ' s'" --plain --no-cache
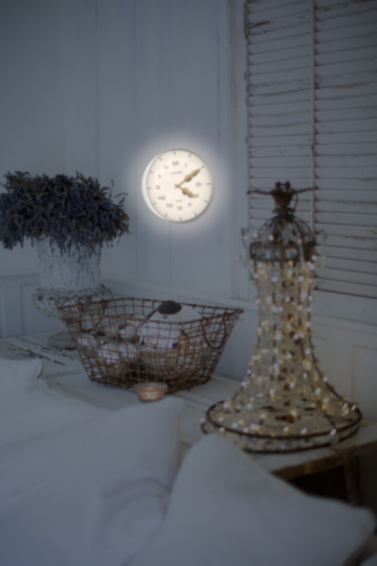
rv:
4 h 10 min
